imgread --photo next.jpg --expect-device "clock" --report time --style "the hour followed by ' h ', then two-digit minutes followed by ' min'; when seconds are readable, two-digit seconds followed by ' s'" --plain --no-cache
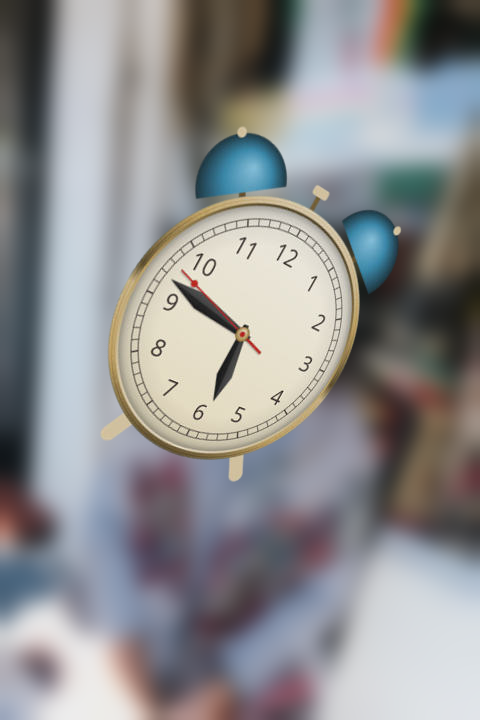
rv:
5 h 46 min 48 s
